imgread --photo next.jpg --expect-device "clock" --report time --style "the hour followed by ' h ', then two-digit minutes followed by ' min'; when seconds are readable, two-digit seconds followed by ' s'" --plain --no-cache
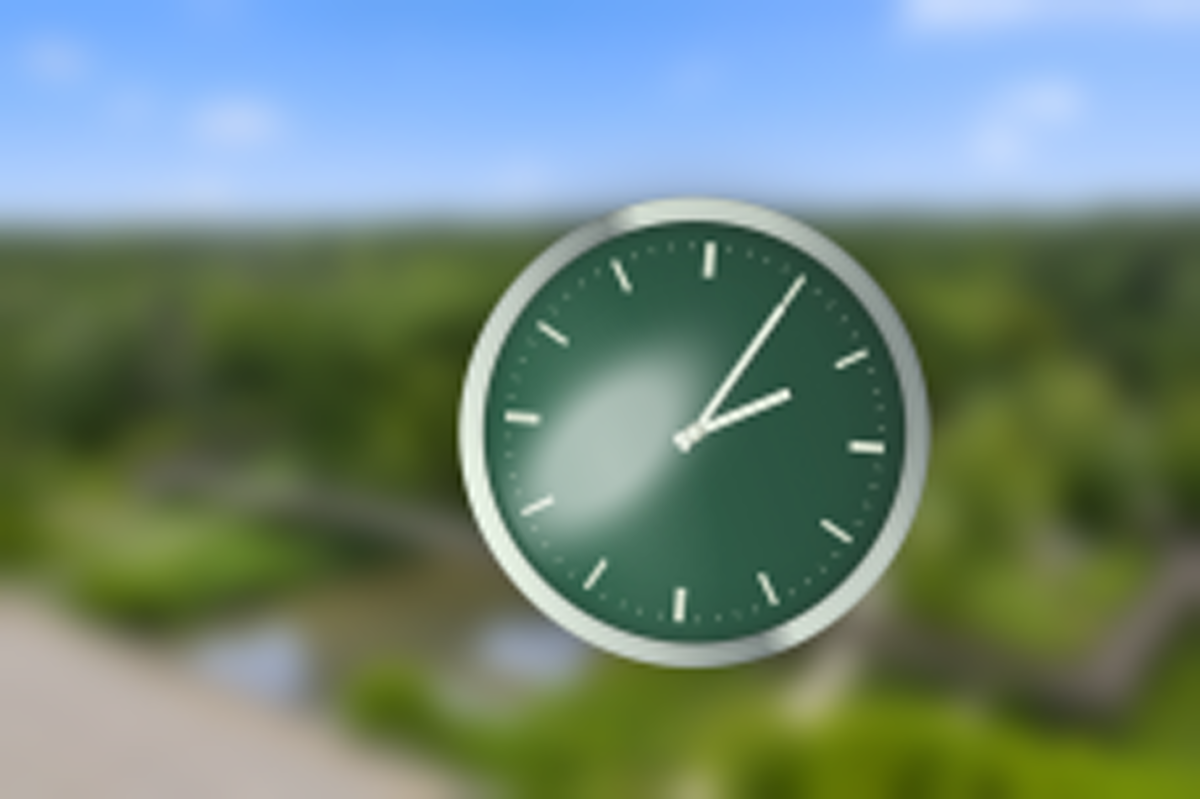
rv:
2 h 05 min
